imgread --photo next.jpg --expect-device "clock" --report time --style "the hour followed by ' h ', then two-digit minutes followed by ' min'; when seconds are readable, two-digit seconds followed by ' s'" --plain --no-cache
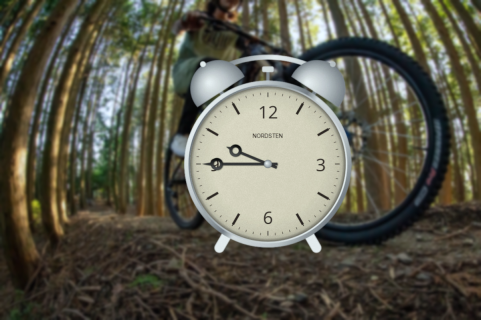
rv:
9 h 45 min
